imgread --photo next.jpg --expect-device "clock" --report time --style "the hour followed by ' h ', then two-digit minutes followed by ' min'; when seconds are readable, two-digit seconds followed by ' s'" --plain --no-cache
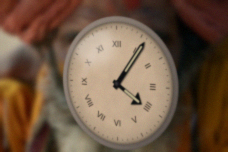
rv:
4 h 06 min
